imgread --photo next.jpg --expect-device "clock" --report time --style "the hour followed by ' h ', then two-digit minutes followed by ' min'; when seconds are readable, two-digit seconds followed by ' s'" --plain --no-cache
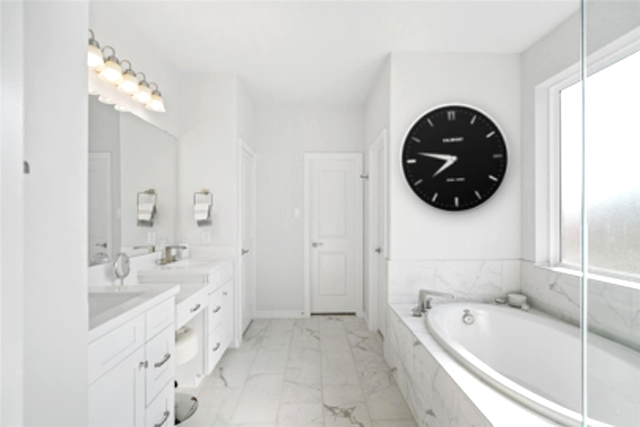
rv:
7 h 47 min
